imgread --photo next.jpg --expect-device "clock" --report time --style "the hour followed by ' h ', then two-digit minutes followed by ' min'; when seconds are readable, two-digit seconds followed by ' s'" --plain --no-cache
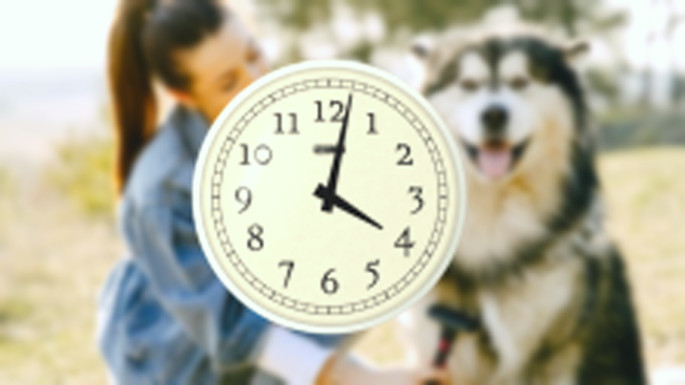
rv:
4 h 02 min
